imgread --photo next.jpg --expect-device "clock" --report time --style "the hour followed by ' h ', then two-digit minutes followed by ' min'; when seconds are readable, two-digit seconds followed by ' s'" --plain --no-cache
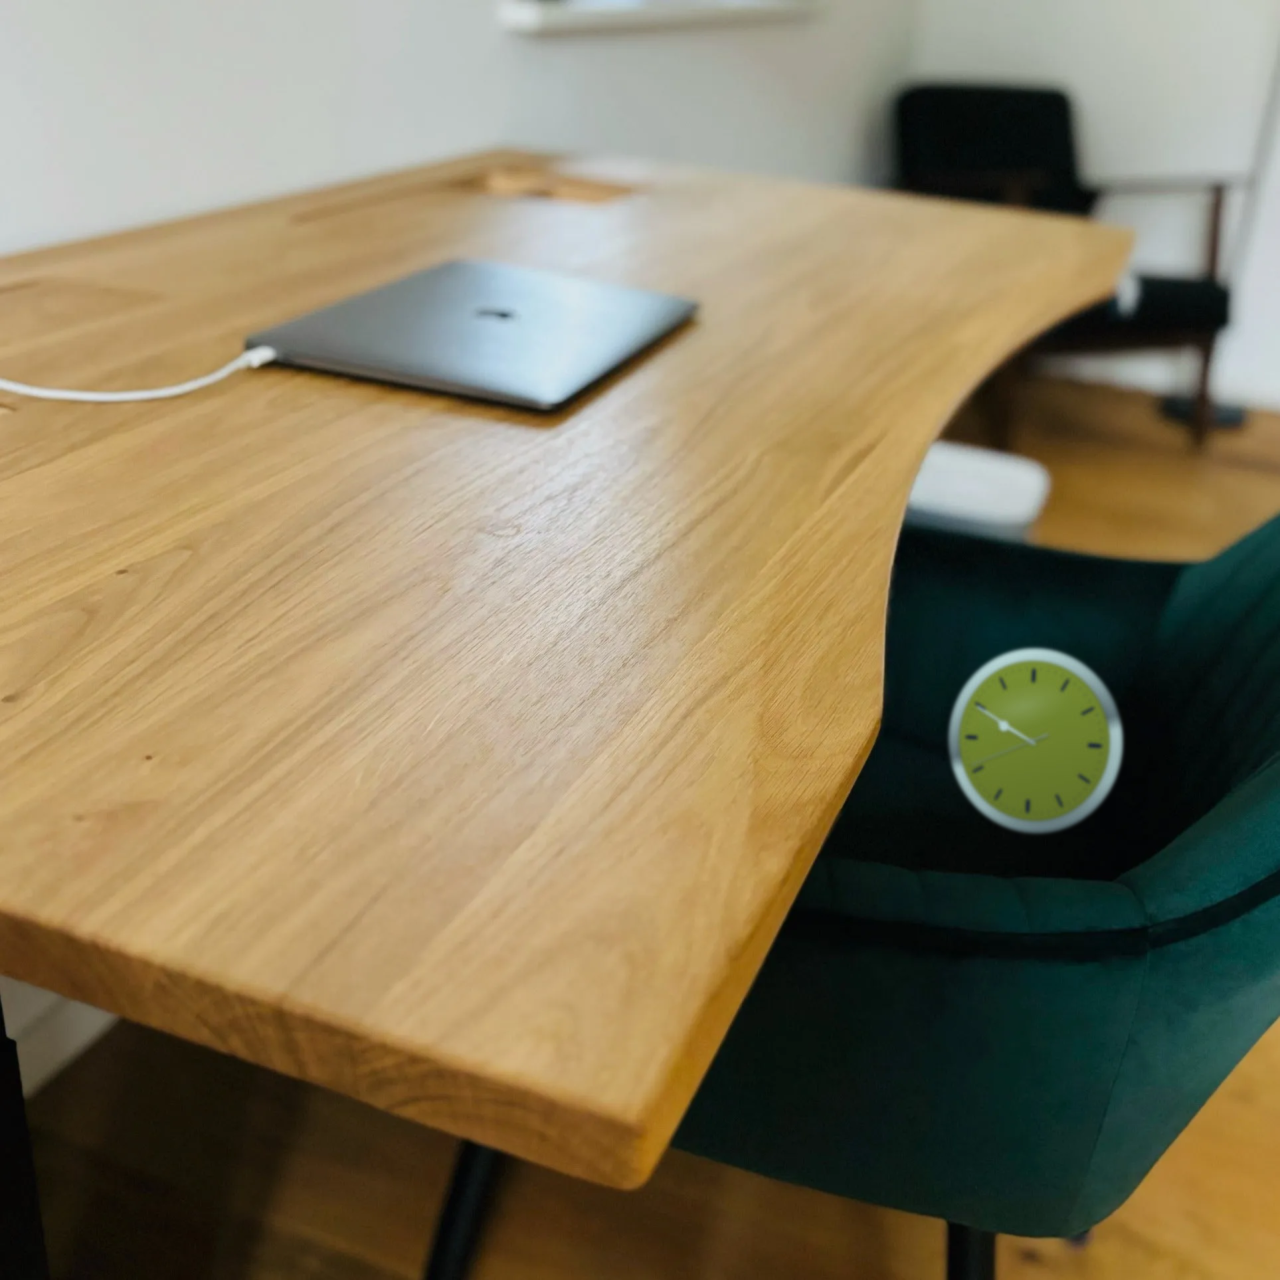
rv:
9 h 49 min 41 s
